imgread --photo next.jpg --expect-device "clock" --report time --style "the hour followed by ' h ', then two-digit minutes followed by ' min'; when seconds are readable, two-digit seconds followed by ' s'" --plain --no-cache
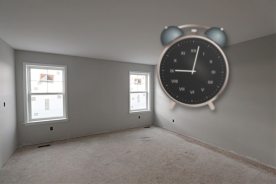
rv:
9 h 02 min
